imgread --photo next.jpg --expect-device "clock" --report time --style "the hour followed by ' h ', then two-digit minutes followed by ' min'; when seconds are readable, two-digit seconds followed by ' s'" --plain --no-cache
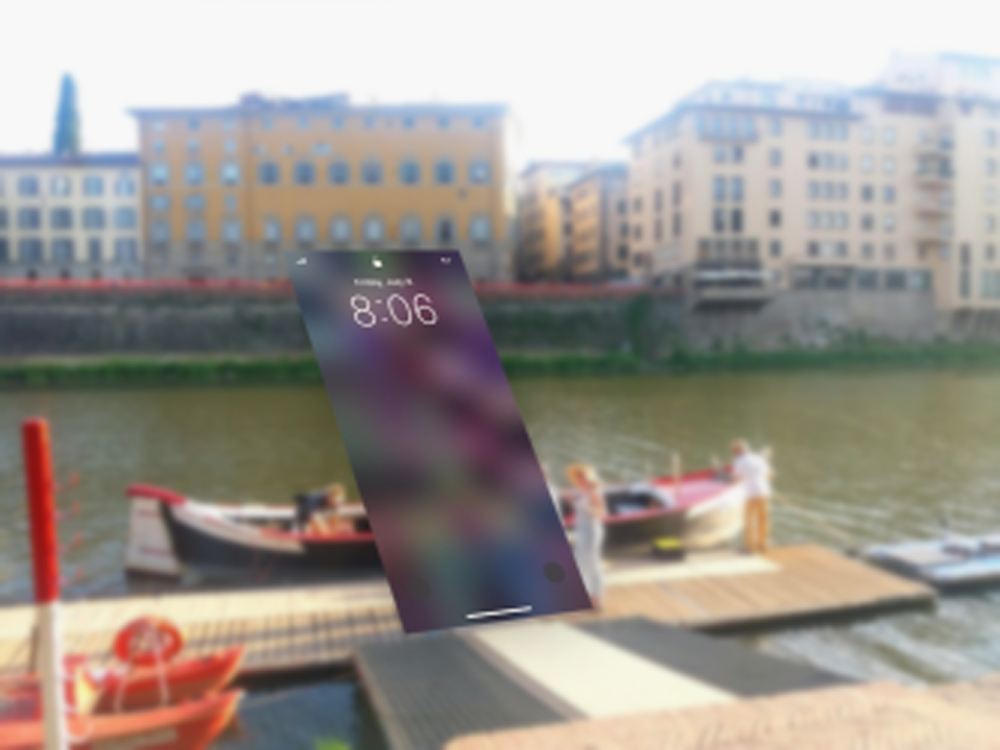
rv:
8 h 06 min
